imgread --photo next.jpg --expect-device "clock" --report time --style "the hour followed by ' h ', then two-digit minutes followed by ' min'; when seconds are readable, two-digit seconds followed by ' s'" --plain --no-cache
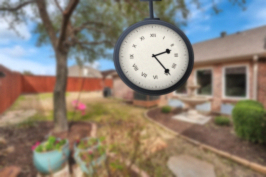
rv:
2 h 24 min
